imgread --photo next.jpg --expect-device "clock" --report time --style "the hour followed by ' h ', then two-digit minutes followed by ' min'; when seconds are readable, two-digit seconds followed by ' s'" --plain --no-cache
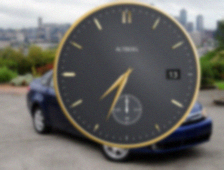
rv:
7 h 34 min
